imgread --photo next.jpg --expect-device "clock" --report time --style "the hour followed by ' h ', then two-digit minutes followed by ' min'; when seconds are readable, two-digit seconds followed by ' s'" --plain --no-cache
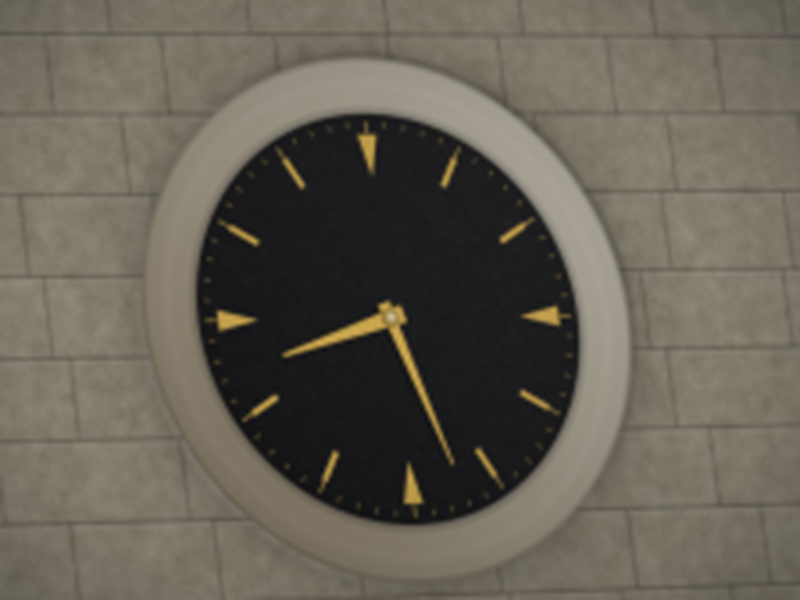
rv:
8 h 27 min
